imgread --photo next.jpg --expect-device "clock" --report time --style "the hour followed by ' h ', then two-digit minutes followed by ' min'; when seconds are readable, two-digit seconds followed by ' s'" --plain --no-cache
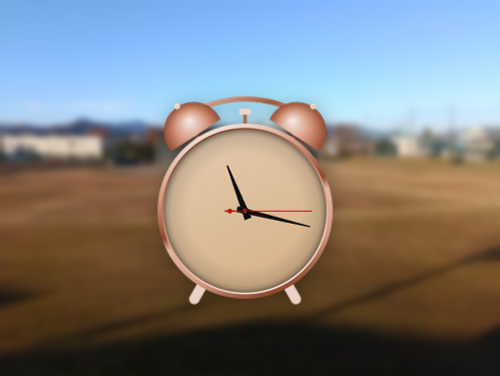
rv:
11 h 17 min 15 s
